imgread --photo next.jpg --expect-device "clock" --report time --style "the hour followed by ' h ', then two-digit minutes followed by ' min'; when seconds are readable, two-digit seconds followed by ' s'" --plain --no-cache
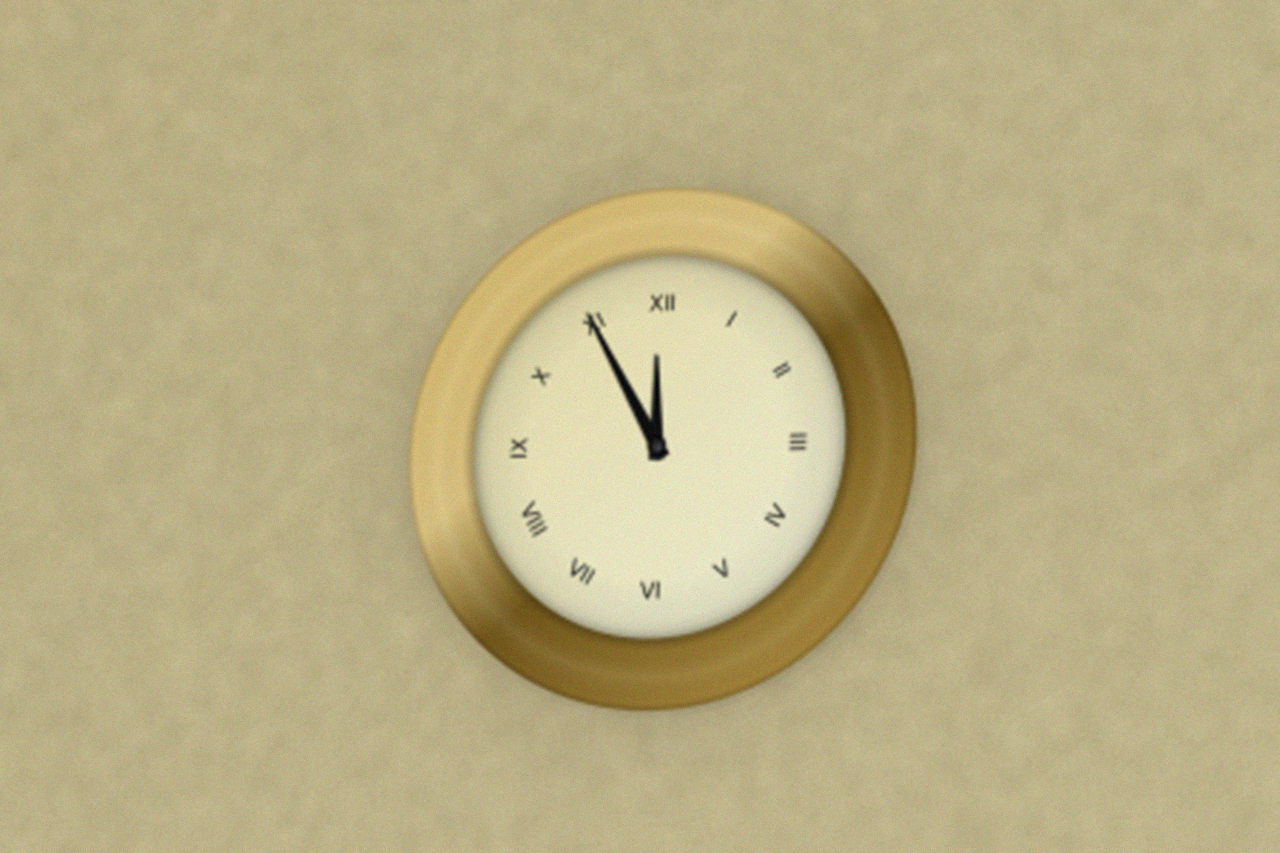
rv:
11 h 55 min
